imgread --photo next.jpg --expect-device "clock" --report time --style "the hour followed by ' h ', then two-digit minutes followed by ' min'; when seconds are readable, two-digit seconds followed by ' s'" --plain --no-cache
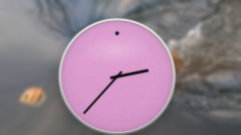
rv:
2 h 37 min
